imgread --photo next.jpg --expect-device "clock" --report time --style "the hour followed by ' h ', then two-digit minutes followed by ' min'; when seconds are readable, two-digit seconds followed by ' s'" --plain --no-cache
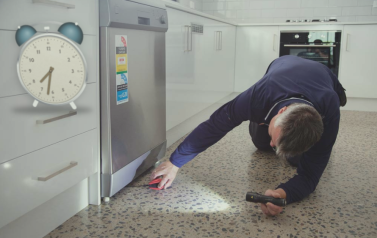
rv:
7 h 32 min
